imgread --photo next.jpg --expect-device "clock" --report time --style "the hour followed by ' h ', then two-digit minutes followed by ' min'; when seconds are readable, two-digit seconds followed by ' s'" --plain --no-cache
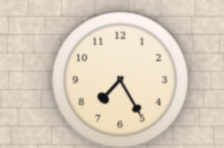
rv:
7 h 25 min
